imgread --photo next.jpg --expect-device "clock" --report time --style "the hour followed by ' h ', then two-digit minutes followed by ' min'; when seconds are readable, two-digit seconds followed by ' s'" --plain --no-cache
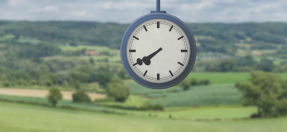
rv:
7 h 40 min
